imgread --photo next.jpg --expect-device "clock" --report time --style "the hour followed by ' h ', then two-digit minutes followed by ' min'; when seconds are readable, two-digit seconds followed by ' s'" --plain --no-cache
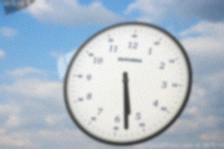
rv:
5 h 28 min
